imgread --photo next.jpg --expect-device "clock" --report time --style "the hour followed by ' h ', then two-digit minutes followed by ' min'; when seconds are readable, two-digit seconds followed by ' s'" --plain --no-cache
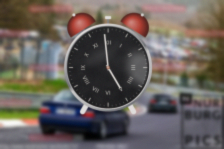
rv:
4 h 59 min
